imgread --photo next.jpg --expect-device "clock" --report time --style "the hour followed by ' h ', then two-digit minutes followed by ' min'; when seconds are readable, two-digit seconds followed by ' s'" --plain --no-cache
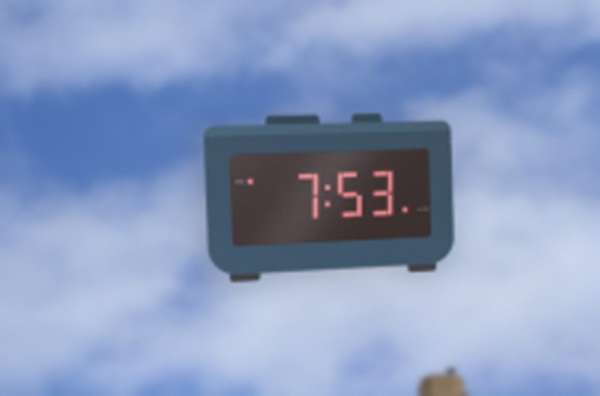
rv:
7 h 53 min
